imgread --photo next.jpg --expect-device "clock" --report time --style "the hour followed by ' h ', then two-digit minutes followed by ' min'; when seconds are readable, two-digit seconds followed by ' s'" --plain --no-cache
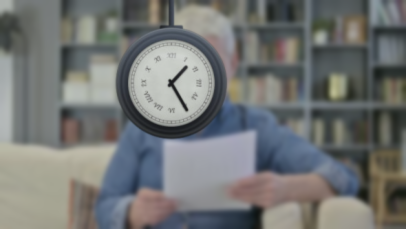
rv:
1 h 25 min
